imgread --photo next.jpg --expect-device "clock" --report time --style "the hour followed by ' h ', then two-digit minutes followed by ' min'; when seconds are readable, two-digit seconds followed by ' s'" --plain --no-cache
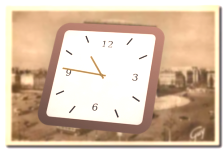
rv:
10 h 46 min
